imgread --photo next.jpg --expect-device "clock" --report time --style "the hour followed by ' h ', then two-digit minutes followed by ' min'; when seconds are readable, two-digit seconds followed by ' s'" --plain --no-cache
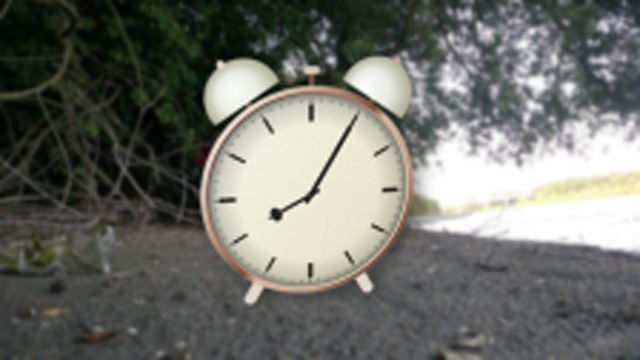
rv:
8 h 05 min
